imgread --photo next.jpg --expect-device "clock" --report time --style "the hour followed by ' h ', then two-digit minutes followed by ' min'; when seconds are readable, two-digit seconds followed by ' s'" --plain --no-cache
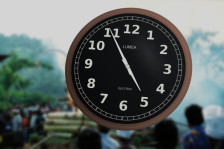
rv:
4 h 55 min
